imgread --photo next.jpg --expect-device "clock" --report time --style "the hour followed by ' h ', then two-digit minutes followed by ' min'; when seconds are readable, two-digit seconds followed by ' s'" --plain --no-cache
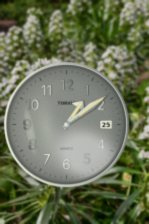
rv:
1 h 09 min
